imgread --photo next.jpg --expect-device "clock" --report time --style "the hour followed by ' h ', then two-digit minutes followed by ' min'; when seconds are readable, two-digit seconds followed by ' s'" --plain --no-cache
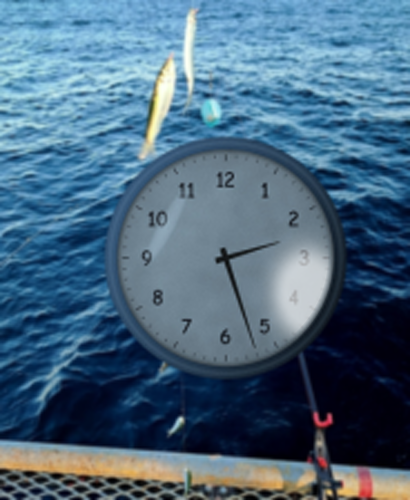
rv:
2 h 27 min
